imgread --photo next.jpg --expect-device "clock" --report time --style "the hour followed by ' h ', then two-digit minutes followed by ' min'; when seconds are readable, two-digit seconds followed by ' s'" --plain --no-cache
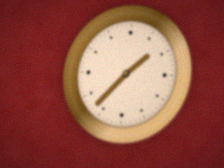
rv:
1 h 37 min
